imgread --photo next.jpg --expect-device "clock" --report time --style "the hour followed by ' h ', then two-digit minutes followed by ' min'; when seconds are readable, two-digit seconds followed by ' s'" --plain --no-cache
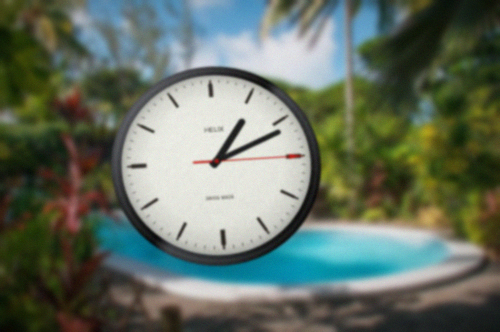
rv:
1 h 11 min 15 s
